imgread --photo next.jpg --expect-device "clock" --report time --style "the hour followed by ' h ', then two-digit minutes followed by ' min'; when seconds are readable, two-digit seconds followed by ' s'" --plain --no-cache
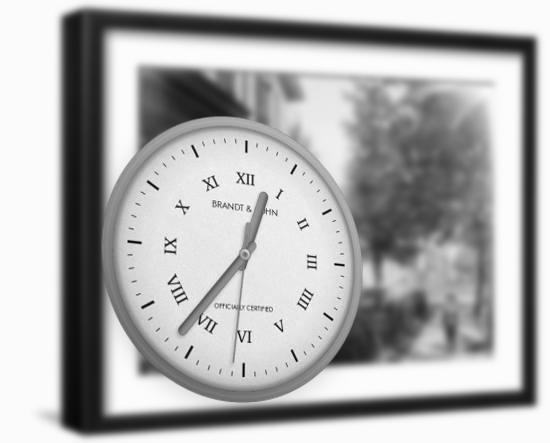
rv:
12 h 36 min 31 s
